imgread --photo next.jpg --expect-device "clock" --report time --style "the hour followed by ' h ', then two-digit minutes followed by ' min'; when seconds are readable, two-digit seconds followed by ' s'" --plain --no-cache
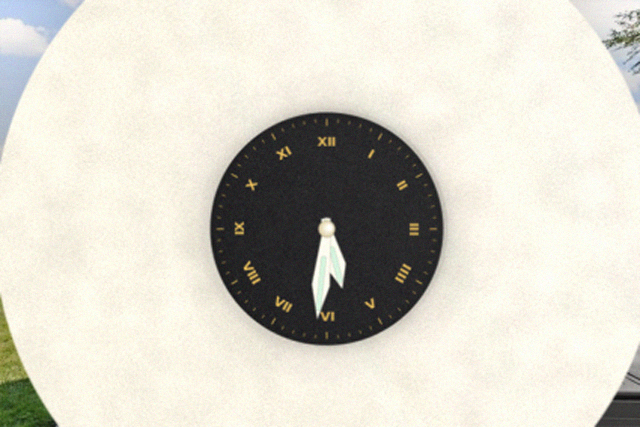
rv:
5 h 31 min
